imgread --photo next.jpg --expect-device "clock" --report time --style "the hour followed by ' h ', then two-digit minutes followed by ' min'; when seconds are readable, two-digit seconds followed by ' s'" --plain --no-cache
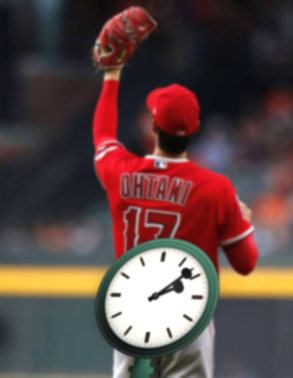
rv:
2 h 08 min
